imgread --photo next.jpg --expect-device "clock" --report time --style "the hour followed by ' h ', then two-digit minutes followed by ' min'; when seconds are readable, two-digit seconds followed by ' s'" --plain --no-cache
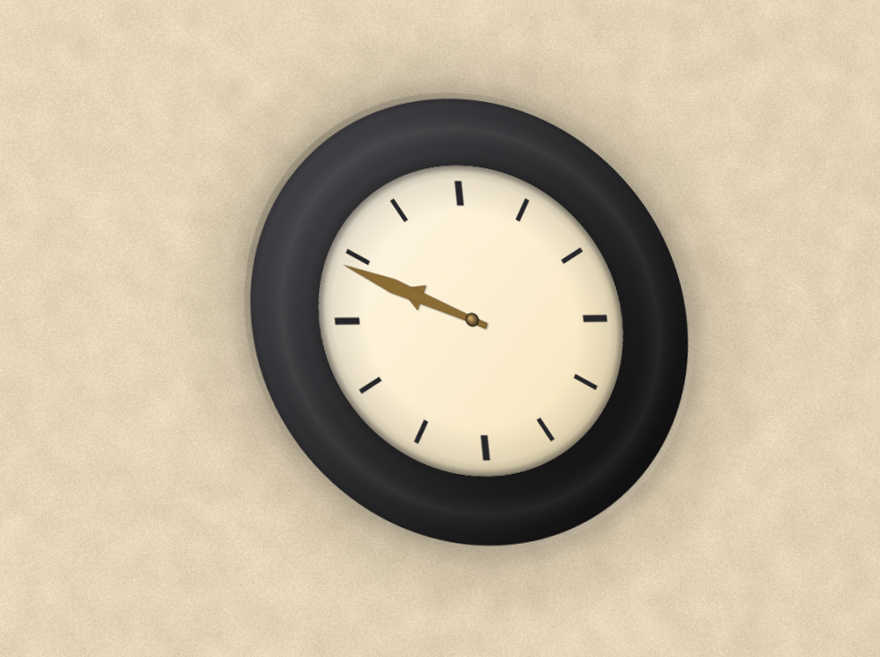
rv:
9 h 49 min
